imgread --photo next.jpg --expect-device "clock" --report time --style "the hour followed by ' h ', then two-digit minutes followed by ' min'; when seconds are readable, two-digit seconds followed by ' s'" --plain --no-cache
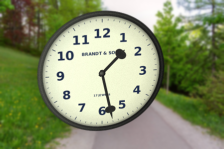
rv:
1 h 28 min
